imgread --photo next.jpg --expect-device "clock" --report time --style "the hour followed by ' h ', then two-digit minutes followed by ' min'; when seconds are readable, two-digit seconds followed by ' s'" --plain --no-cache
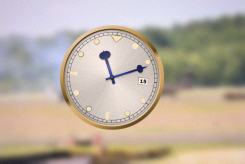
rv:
11 h 11 min
